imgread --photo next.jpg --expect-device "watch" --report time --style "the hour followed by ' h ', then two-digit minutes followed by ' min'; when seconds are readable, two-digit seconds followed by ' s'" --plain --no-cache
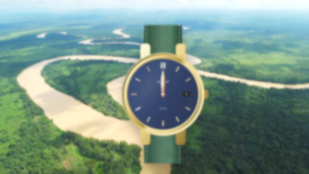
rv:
12 h 00 min
